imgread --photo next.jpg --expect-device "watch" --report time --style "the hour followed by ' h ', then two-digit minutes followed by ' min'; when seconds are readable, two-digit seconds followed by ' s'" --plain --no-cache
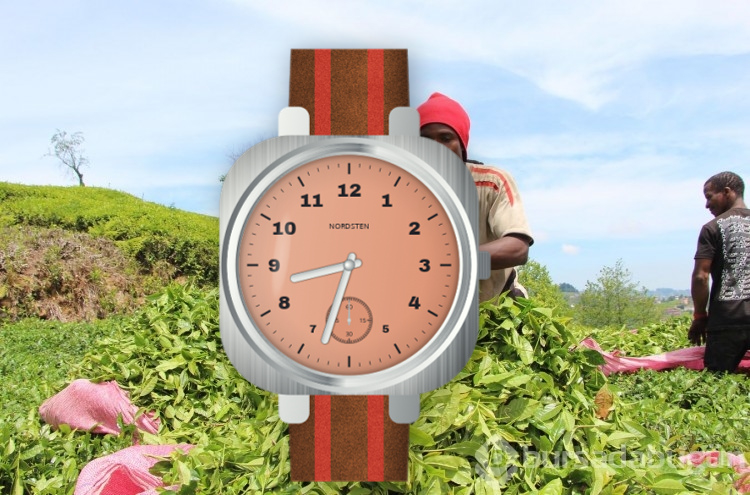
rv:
8 h 33 min
